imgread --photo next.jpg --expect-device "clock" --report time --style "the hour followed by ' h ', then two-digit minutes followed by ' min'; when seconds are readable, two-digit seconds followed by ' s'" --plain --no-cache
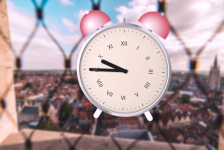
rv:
9 h 45 min
